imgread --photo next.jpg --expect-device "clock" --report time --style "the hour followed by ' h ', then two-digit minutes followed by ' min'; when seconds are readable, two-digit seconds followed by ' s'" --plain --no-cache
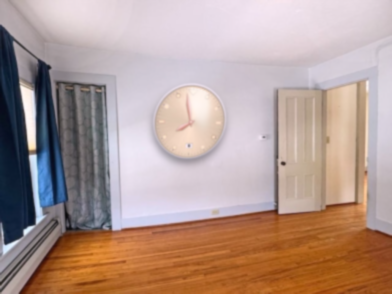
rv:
7 h 58 min
